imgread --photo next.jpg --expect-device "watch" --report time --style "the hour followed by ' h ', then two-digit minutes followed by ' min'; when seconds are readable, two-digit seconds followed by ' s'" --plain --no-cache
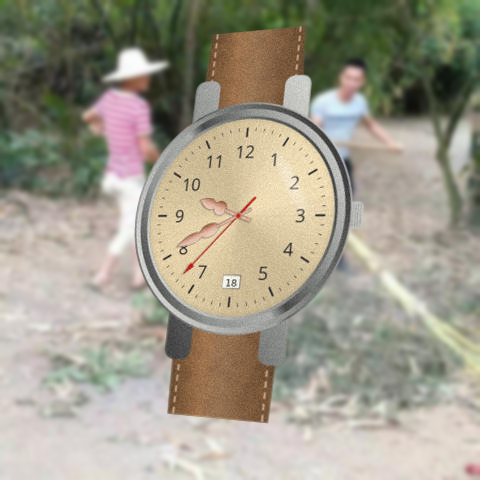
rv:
9 h 40 min 37 s
